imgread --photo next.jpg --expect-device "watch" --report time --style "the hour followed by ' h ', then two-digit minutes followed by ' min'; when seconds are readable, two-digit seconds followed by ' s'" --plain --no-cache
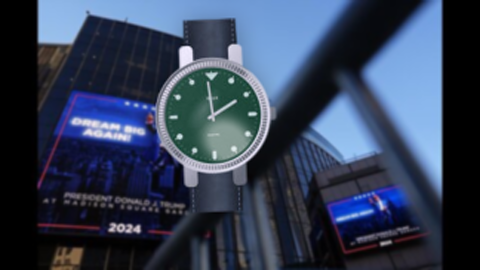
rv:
1 h 59 min
